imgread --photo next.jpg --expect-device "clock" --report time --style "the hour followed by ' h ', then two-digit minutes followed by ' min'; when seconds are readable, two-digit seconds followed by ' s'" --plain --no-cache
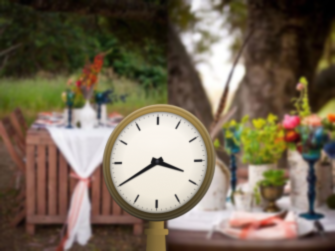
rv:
3 h 40 min
